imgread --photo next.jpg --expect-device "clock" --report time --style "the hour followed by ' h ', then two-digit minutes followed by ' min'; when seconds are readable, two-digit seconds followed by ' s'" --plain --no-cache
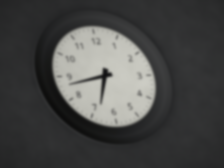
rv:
6 h 43 min
